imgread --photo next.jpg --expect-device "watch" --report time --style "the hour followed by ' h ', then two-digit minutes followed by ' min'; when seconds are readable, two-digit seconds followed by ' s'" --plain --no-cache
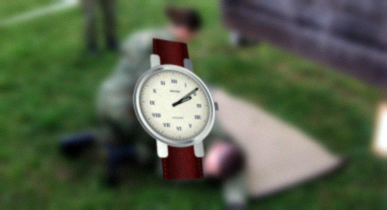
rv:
2 h 09 min
